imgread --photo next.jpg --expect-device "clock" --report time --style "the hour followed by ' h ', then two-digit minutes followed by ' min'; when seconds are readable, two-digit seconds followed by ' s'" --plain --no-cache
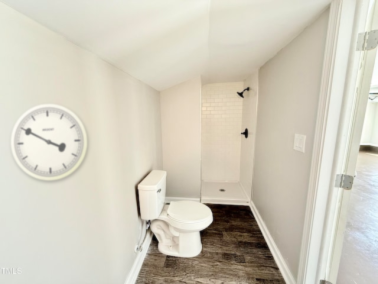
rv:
3 h 50 min
